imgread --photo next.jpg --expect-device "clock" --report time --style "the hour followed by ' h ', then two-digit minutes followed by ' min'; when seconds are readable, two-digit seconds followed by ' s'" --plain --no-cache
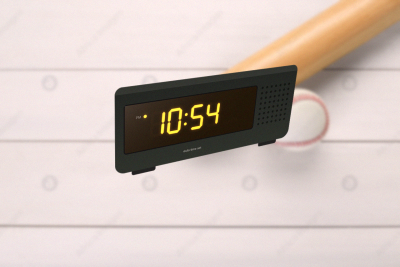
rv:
10 h 54 min
